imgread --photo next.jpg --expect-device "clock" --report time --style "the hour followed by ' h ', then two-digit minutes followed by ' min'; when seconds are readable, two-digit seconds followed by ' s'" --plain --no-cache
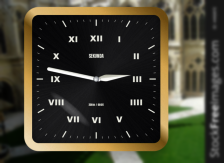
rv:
2 h 47 min
